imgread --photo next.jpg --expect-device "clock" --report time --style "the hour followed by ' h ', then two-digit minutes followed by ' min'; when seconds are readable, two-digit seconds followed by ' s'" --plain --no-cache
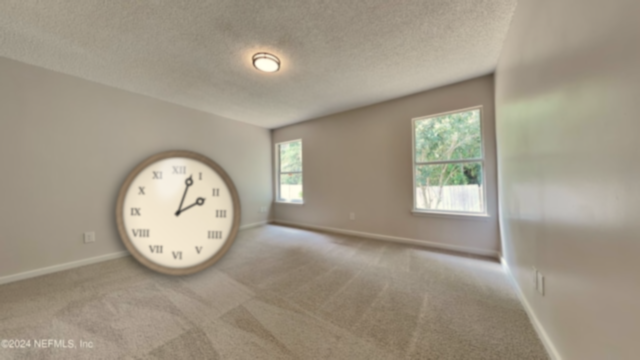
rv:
2 h 03 min
